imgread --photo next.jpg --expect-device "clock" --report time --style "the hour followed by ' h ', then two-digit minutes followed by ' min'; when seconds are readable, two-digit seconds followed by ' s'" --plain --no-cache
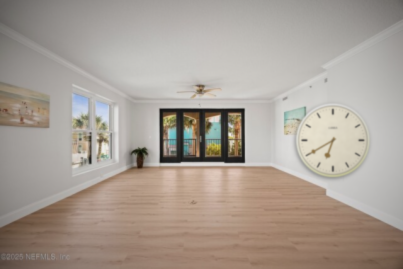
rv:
6 h 40 min
